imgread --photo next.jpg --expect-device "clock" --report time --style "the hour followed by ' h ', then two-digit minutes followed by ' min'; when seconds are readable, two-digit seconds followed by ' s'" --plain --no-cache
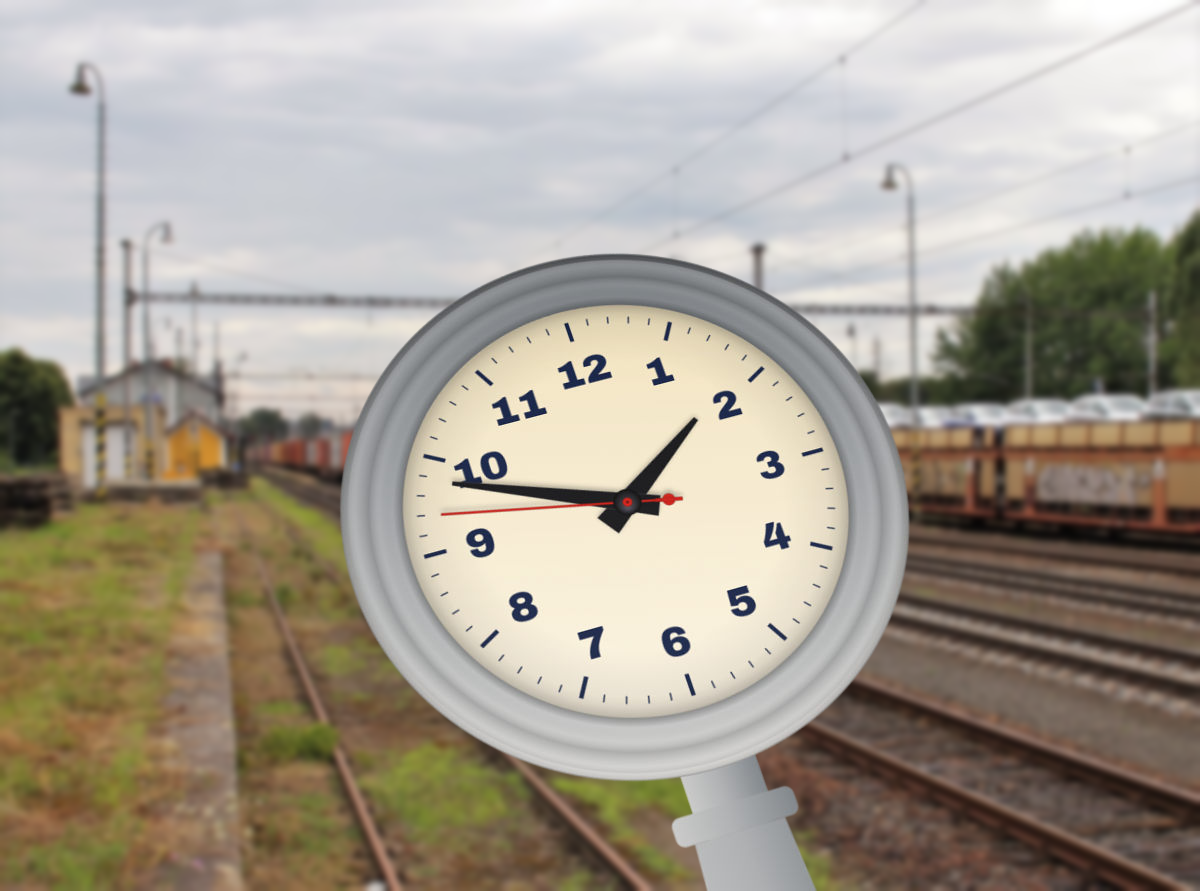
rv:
1 h 48 min 47 s
